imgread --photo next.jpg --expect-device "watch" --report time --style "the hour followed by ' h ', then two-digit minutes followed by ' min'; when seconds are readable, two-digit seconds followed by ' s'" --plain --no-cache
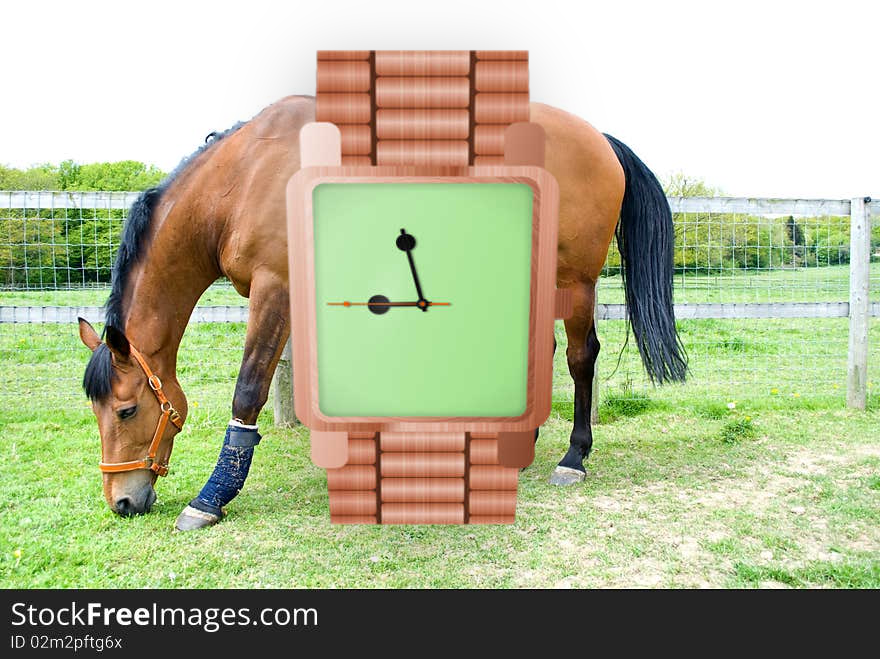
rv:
8 h 57 min 45 s
